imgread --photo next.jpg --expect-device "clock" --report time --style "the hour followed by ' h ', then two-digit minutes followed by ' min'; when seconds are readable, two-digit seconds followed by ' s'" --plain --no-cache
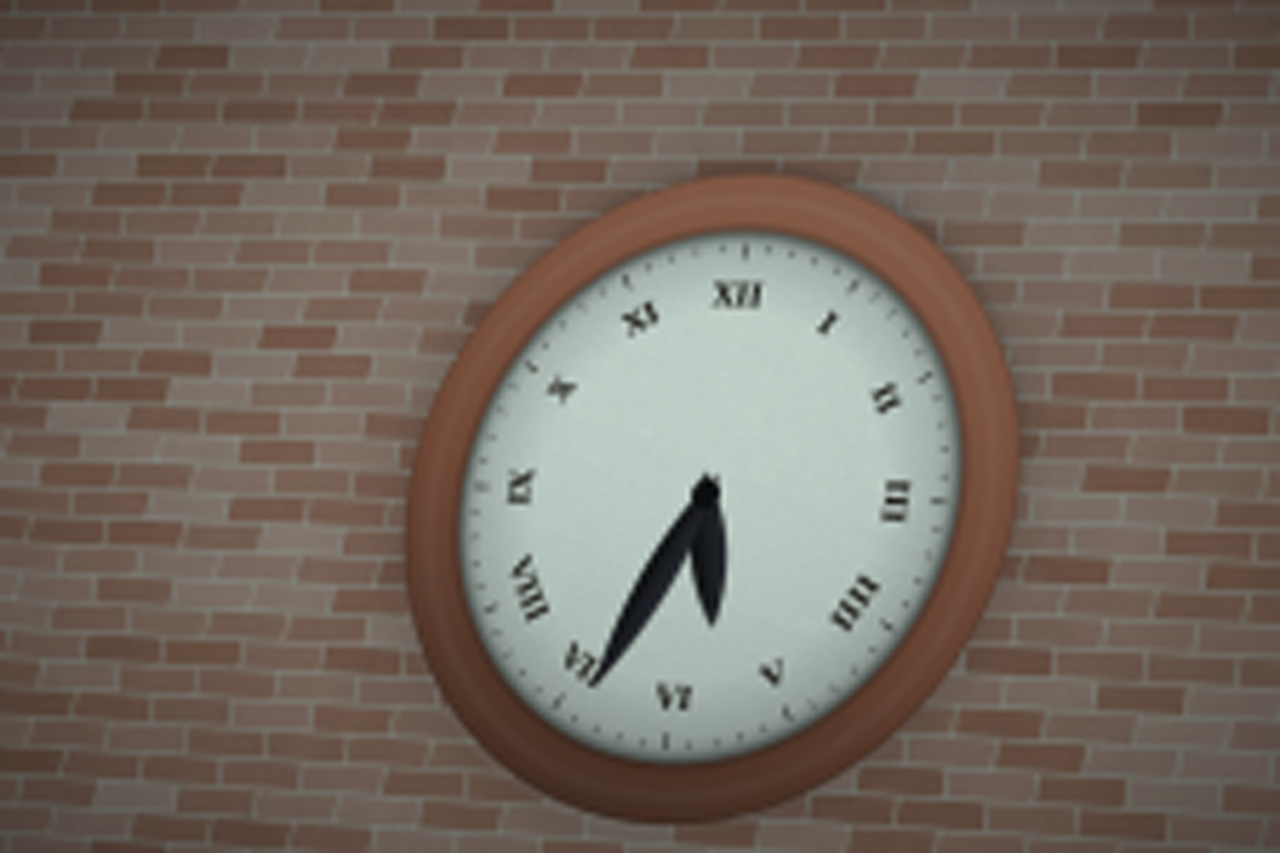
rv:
5 h 34 min
